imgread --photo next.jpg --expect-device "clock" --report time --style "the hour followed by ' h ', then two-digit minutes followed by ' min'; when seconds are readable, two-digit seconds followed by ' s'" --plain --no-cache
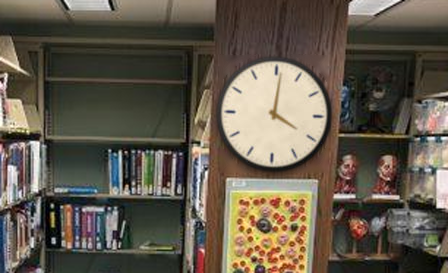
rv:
4 h 01 min
